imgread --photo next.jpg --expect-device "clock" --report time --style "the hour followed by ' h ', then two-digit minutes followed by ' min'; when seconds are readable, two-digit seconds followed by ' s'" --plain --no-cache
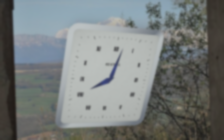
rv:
8 h 02 min
